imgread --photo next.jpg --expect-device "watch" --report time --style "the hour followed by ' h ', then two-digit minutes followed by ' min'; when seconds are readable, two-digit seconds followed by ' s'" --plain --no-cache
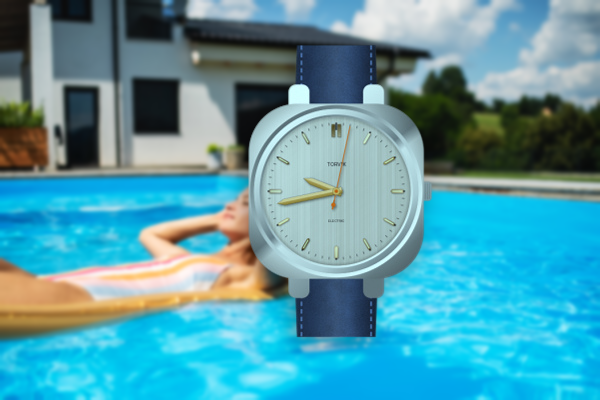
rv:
9 h 43 min 02 s
